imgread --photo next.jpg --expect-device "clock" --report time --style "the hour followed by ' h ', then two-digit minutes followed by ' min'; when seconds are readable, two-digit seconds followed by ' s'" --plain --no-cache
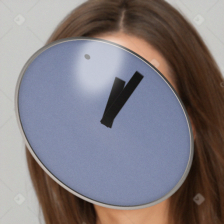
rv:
1 h 08 min
